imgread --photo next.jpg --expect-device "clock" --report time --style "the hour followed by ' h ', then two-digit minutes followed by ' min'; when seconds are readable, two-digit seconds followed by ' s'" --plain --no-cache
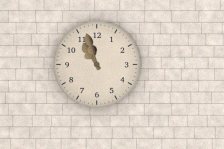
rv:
10 h 57 min
